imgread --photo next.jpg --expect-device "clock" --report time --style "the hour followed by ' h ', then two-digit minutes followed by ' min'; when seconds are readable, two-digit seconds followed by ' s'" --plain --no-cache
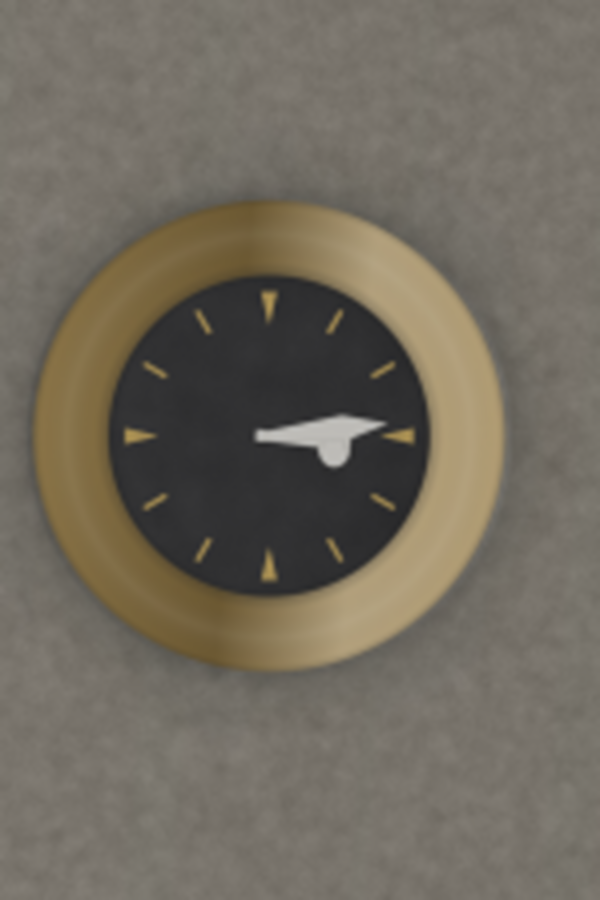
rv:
3 h 14 min
